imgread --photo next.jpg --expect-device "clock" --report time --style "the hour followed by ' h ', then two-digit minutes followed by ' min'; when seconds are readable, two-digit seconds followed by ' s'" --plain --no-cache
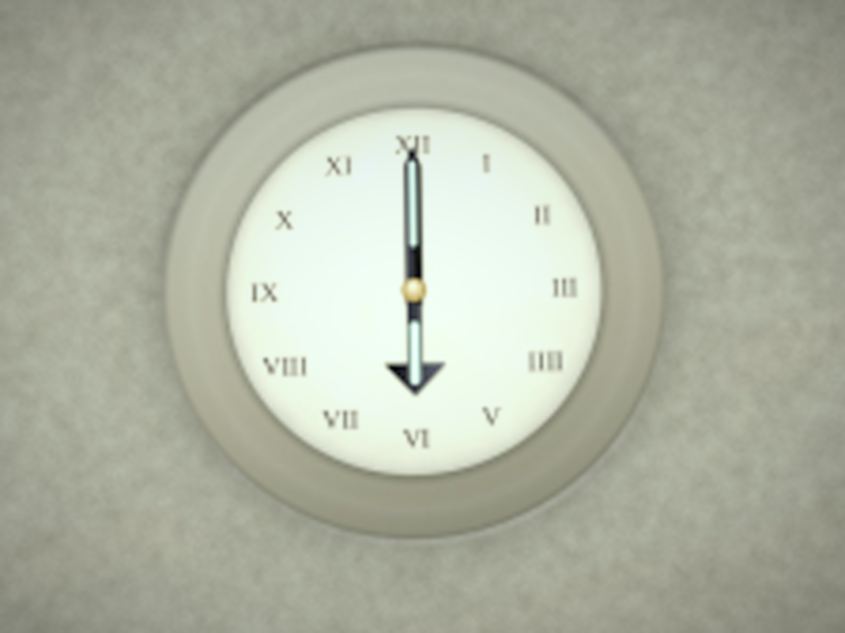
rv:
6 h 00 min
